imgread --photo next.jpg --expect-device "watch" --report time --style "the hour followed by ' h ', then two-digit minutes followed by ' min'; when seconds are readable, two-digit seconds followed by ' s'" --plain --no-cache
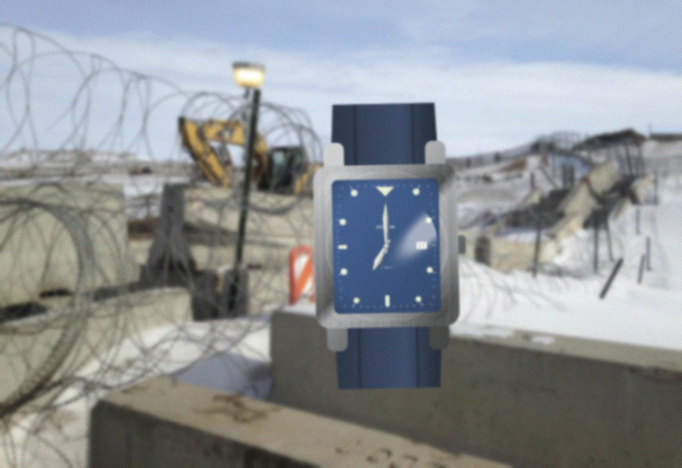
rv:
7 h 00 min
